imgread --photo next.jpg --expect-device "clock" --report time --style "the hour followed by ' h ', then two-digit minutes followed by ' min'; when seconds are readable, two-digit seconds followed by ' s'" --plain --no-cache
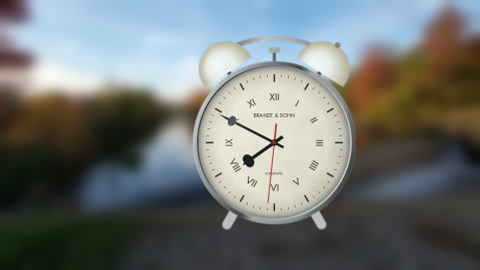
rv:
7 h 49 min 31 s
